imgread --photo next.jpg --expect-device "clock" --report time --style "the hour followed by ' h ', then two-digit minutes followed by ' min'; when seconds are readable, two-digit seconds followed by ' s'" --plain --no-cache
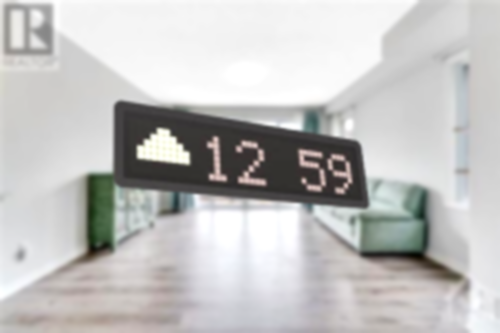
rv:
12 h 59 min
